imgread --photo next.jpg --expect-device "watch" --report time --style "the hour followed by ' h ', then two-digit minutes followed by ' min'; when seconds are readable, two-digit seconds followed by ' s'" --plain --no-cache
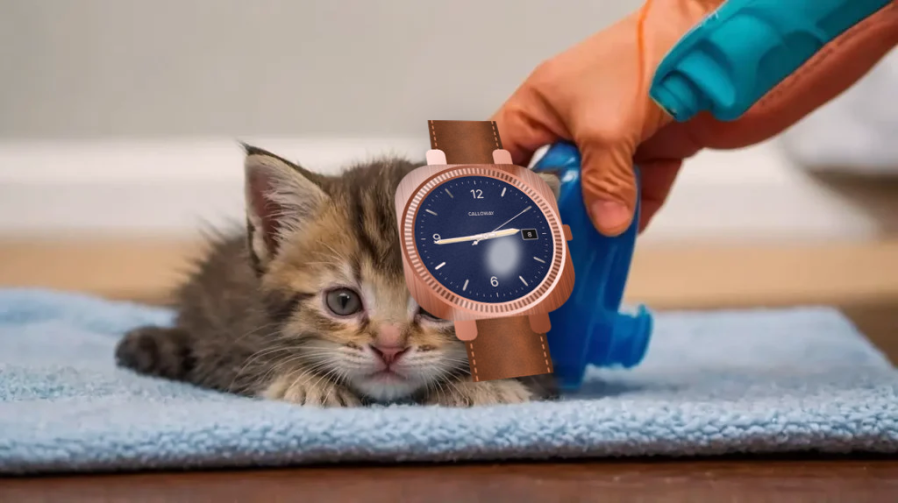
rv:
2 h 44 min 10 s
